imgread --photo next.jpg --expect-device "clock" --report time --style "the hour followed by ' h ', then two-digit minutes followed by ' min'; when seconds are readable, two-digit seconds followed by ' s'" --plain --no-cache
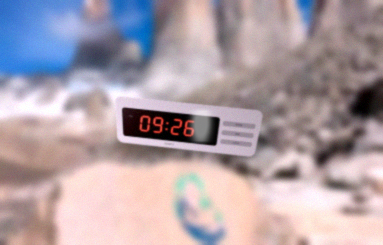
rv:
9 h 26 min
